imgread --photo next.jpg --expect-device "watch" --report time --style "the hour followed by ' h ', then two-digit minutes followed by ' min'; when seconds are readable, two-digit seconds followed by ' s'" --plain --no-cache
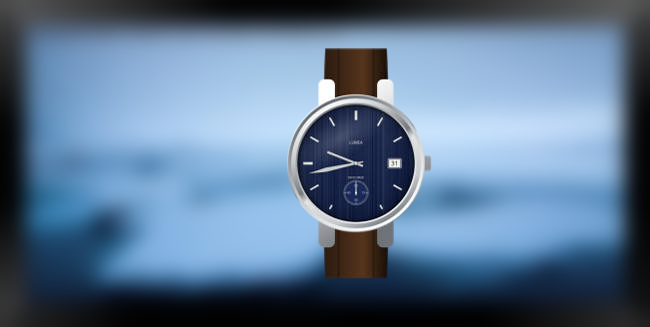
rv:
9 h 43 min
